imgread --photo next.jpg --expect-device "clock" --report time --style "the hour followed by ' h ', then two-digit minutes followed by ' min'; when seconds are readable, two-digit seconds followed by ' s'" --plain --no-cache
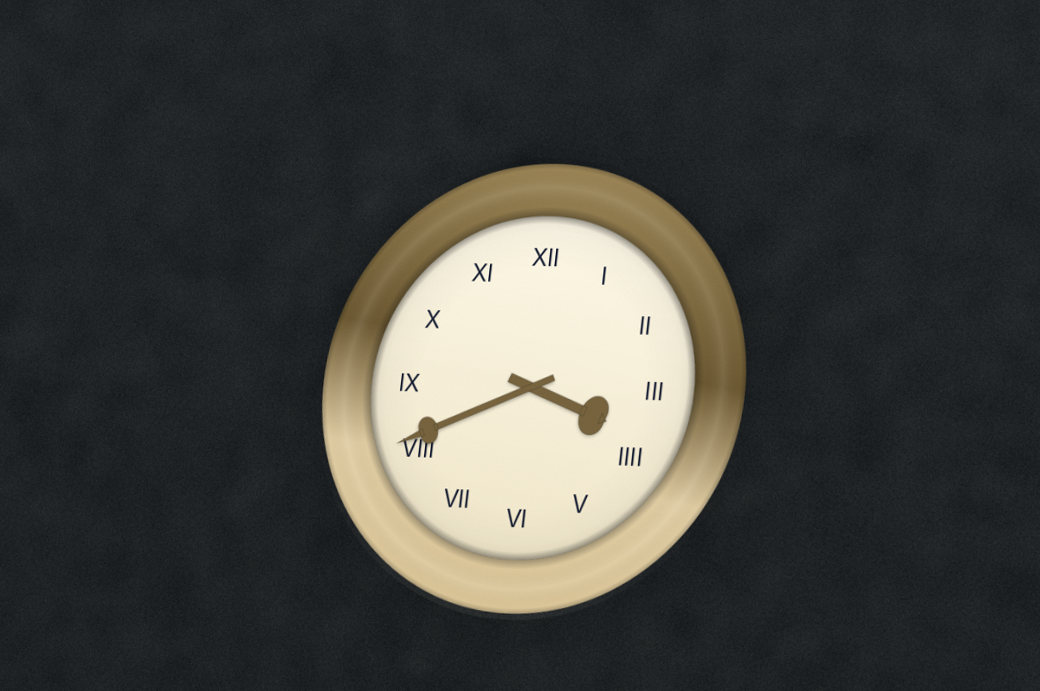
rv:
3 h 41 min
